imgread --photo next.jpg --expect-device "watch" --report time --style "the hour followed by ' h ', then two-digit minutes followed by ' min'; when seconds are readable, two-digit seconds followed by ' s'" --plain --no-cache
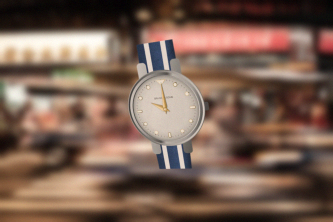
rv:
10 h 00 min
